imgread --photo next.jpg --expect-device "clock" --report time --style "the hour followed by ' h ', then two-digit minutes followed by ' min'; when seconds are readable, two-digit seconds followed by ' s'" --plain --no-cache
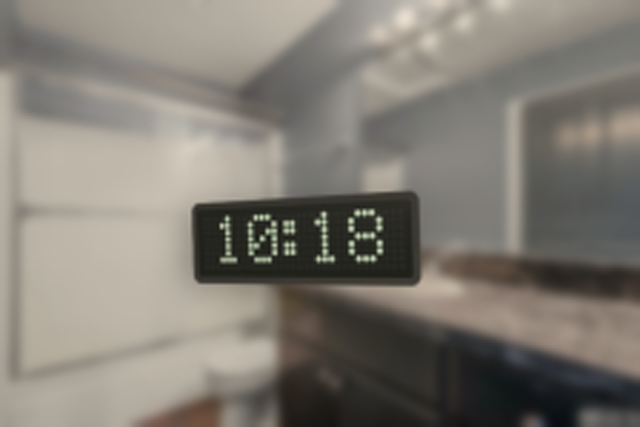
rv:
10 h 18 min
